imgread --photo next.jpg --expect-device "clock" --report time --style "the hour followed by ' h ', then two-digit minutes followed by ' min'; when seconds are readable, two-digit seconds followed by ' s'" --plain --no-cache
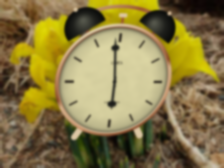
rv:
5 h 59 min
